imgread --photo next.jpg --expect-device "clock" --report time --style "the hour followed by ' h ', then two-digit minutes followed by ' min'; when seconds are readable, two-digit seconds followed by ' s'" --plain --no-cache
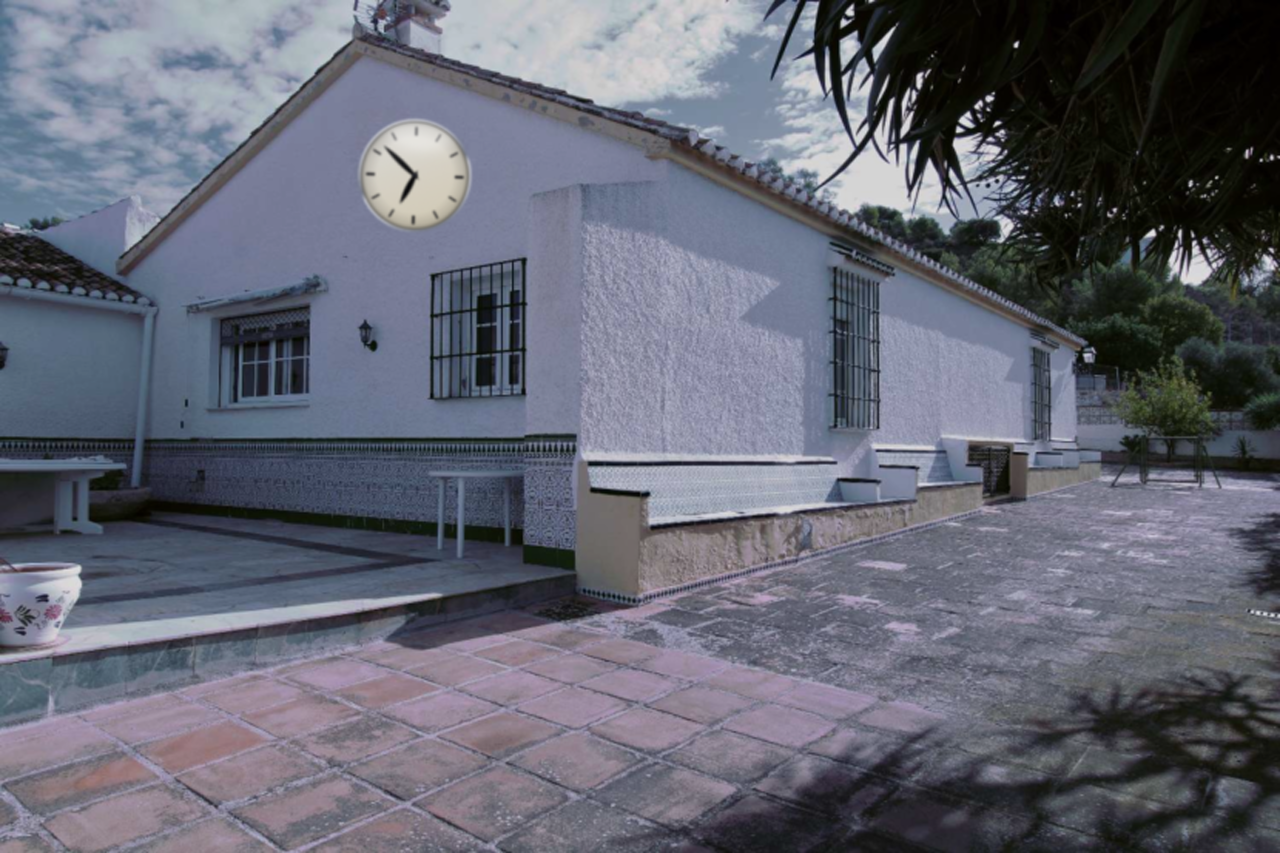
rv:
6 h 52 min
